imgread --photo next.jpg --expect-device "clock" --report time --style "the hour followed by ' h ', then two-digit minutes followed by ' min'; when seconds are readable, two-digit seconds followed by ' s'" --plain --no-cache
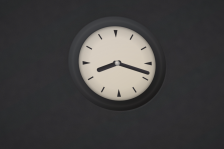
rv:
8 h 18 min
